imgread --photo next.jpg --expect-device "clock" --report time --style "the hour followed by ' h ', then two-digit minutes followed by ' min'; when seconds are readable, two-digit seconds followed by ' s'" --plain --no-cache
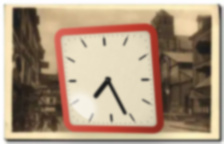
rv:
7 h 26 min
